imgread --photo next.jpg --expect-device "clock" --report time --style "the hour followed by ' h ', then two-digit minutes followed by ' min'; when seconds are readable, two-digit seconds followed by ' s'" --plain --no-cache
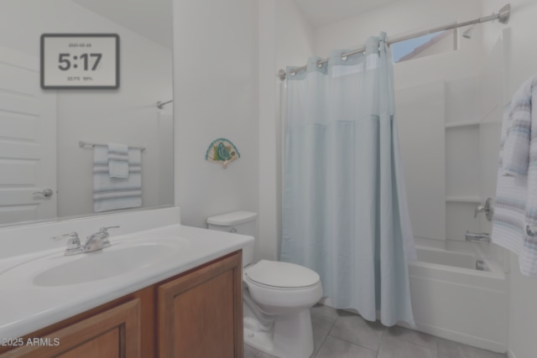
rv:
5 h 17 min
